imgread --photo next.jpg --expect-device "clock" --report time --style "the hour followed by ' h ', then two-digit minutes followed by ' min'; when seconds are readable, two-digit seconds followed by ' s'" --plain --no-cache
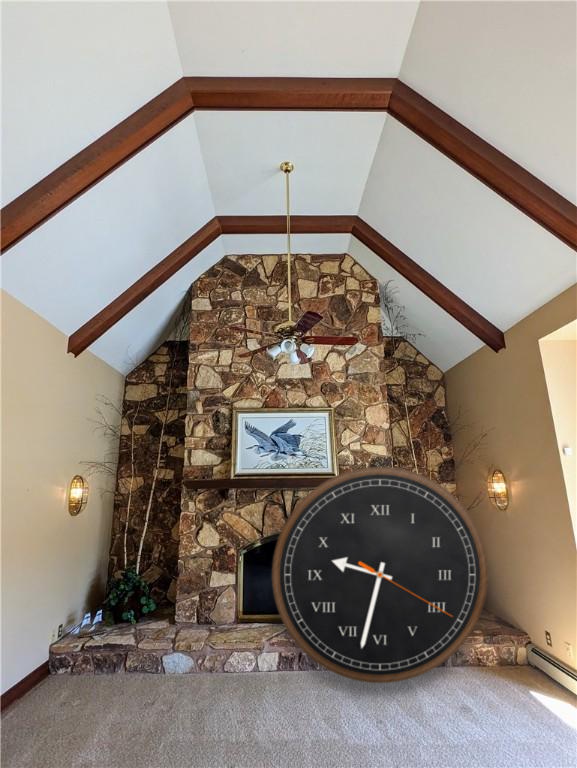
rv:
9 h 32 min 20 s
